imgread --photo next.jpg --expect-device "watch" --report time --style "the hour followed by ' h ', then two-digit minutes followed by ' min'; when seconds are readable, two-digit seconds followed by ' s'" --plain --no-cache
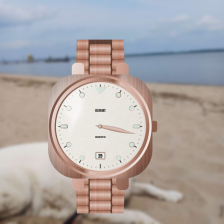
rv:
3 h 17 min
